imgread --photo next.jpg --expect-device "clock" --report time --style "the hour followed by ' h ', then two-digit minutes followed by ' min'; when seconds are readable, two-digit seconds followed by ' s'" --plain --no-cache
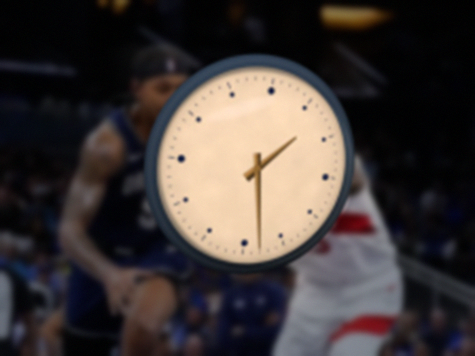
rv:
1 h 28 min
